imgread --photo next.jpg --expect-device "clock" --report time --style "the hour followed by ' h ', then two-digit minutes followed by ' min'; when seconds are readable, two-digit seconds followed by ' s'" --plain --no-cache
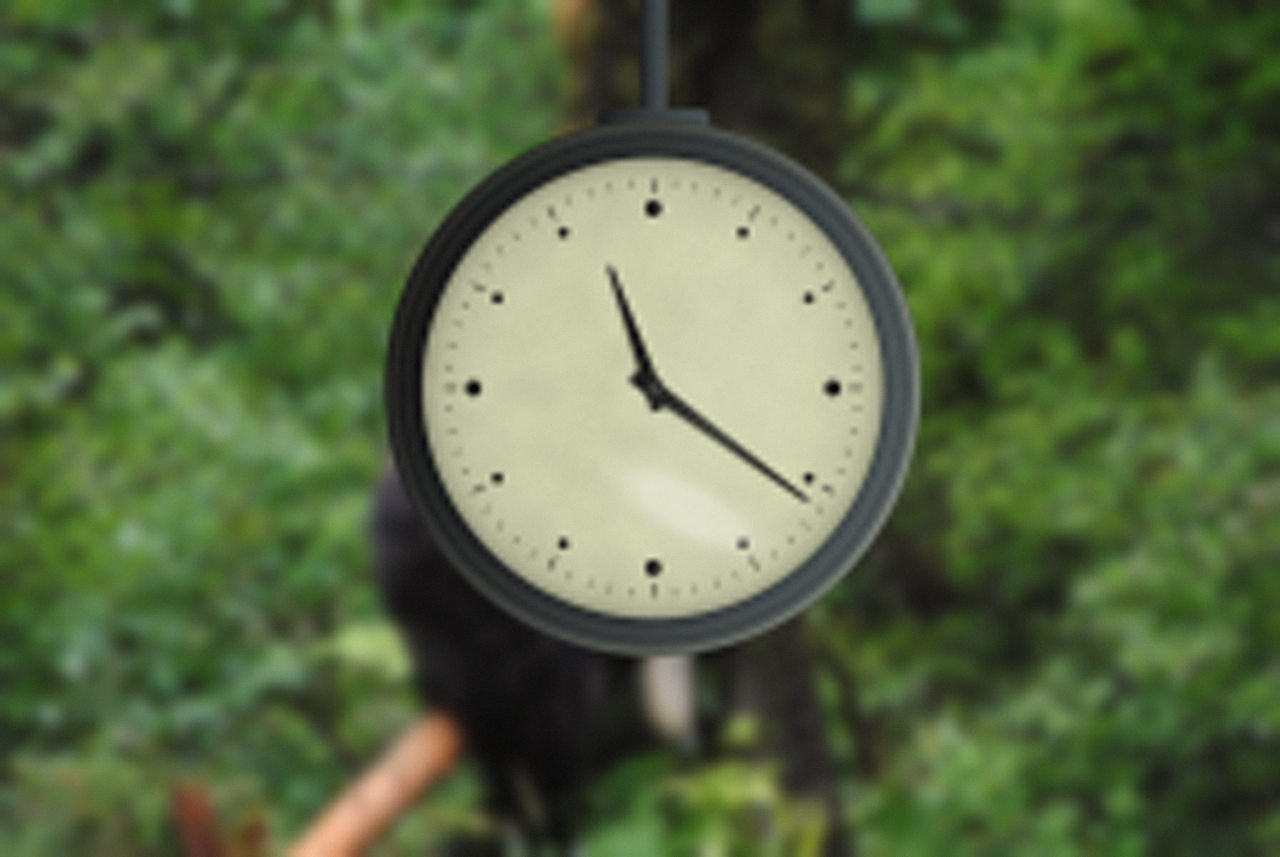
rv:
11 h 21 min
